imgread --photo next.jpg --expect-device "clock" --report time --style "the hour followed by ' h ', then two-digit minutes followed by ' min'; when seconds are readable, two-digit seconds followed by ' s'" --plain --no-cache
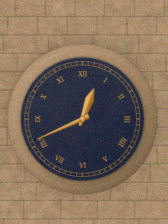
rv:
12 h 41 min
